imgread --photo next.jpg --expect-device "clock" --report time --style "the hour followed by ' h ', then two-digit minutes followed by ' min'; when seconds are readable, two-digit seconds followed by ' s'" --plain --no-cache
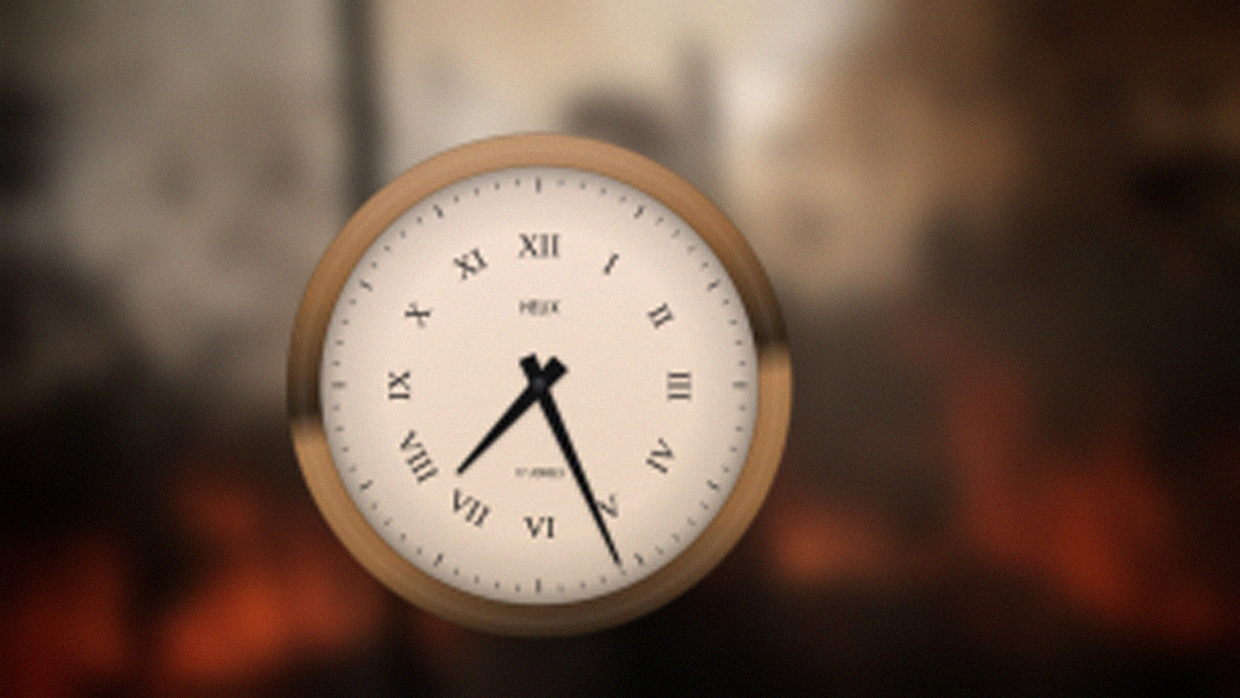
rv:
7 h 26 min
